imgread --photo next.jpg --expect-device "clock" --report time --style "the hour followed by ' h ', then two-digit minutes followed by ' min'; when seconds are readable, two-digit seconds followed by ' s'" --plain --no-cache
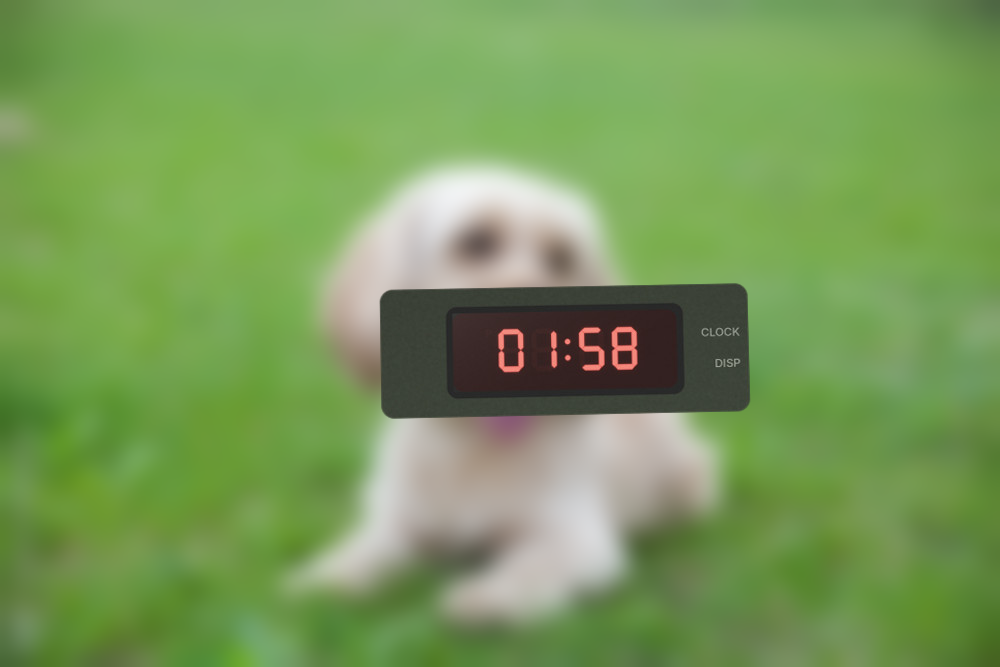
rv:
1 h 58 min
